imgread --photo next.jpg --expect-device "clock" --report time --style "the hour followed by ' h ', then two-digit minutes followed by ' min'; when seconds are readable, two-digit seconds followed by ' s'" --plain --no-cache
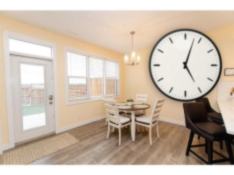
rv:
5 h 03 min
